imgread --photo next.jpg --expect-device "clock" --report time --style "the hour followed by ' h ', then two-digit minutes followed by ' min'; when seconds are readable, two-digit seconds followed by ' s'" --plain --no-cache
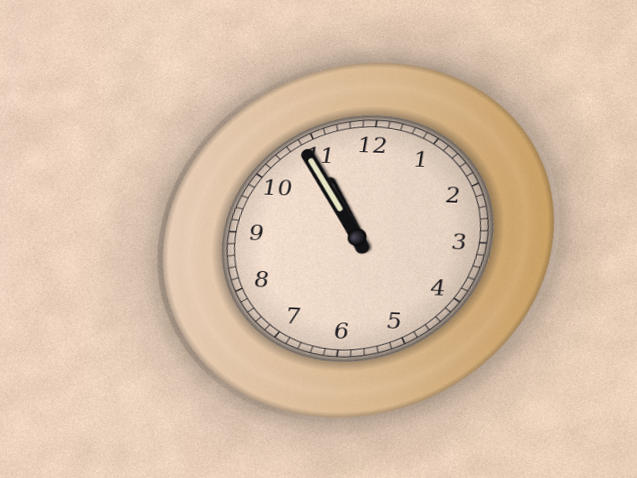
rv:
10 h 54 min
